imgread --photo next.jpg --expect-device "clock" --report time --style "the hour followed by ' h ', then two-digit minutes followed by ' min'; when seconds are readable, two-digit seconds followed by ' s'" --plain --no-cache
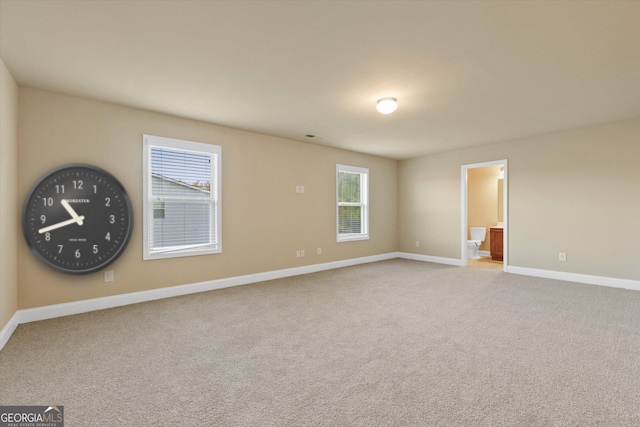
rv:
10 h 42 min
